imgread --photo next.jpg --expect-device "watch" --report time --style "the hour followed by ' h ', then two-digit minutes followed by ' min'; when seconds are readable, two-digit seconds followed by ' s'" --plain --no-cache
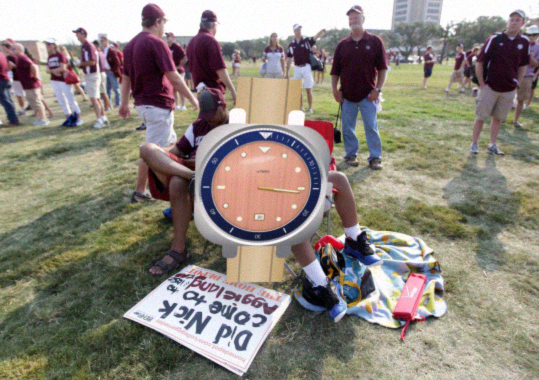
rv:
3 h 16 min
